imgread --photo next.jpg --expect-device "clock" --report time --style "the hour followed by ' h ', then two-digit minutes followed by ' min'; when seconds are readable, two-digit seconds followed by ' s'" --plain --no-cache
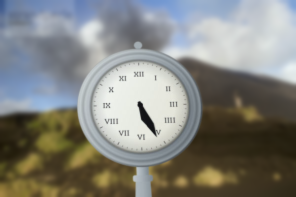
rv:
5 h 26 min
